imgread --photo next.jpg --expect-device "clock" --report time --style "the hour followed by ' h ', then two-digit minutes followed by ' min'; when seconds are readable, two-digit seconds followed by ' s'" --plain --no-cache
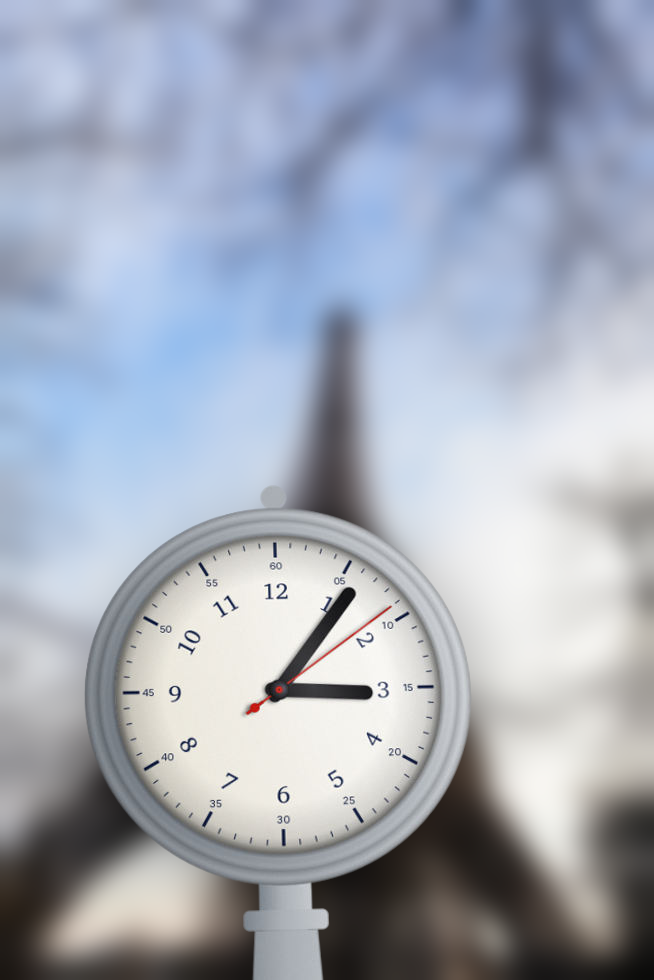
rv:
3 h 06 min 09 s
